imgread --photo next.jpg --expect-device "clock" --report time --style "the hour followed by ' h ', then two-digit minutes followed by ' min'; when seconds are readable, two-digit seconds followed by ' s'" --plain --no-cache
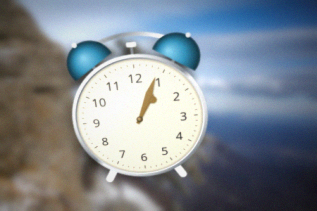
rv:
1 h 04 min
